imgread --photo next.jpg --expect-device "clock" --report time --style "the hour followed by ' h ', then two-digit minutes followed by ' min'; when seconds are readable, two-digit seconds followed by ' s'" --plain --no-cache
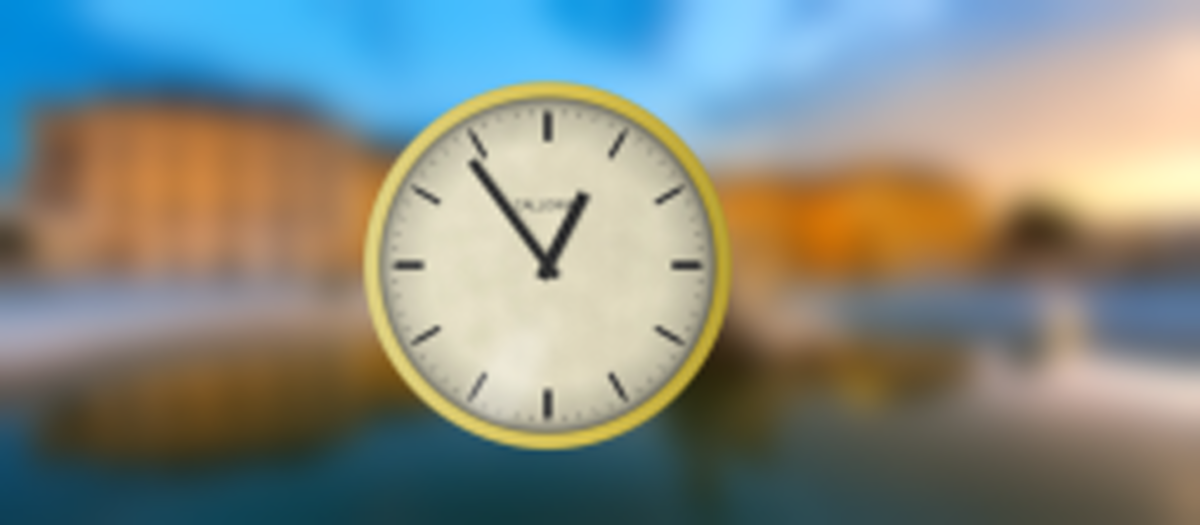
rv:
12 h 54 min
